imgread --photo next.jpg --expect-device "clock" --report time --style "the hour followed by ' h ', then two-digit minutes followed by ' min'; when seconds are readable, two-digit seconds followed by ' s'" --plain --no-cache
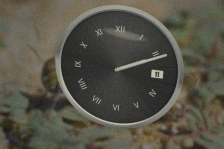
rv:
2 h 11 min
